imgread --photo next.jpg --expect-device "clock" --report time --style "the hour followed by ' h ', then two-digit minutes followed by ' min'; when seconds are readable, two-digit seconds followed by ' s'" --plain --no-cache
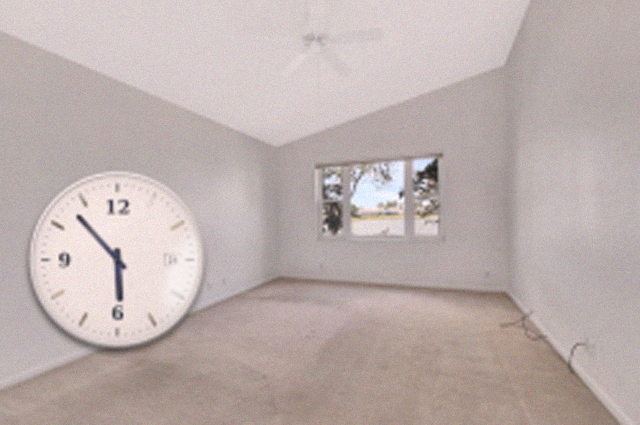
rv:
5 h 53 min
